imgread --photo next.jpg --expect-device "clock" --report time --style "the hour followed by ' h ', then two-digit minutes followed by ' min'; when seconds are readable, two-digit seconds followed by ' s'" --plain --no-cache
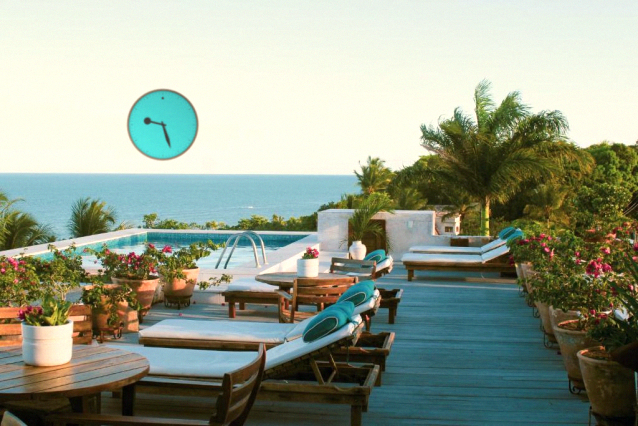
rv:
9 h 27 min
